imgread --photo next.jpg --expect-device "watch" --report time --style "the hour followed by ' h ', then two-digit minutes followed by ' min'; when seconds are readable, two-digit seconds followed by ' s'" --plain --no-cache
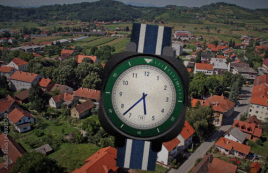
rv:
5 h 37 min
